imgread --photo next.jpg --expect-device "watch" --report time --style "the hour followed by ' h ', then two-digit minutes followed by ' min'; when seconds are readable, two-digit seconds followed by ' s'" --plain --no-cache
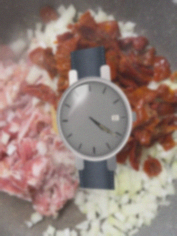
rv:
4 h 21 min
